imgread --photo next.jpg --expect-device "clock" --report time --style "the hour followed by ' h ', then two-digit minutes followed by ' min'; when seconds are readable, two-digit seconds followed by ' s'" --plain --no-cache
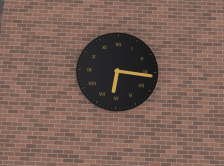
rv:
6 h 16 min
